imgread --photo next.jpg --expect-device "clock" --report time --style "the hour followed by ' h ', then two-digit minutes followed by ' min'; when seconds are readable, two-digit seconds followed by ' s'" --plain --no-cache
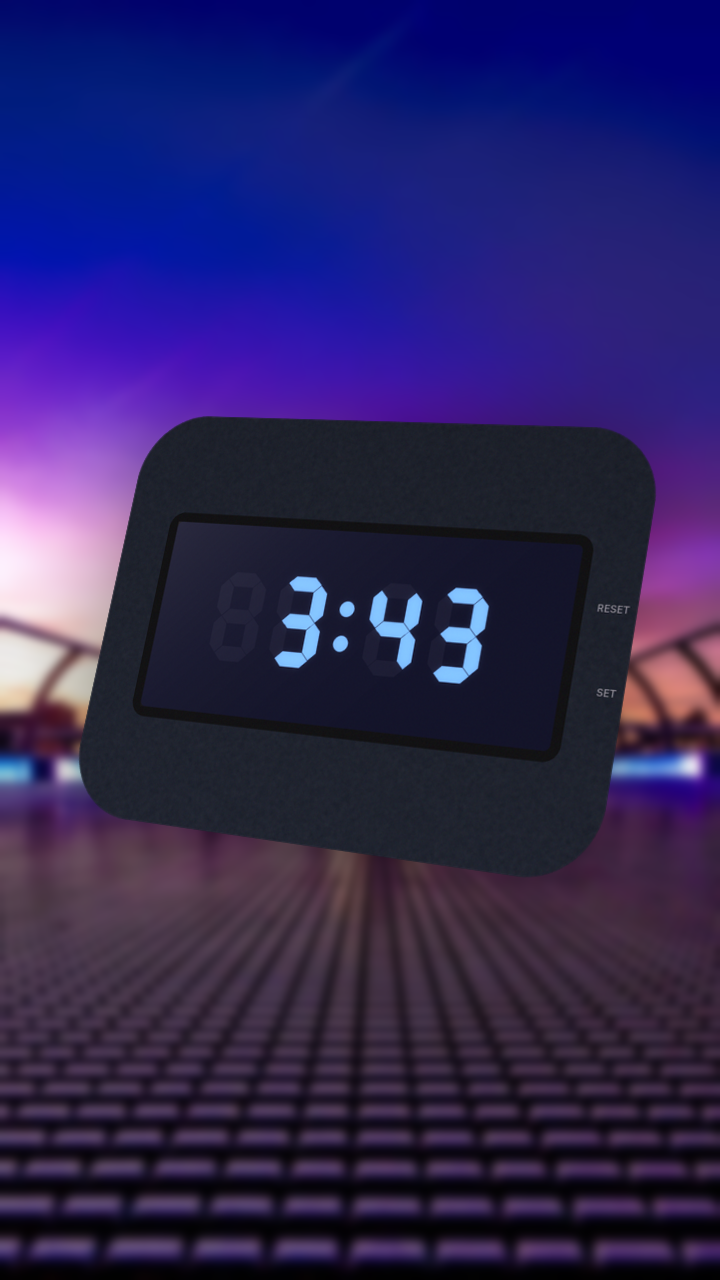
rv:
3 h 43 min
